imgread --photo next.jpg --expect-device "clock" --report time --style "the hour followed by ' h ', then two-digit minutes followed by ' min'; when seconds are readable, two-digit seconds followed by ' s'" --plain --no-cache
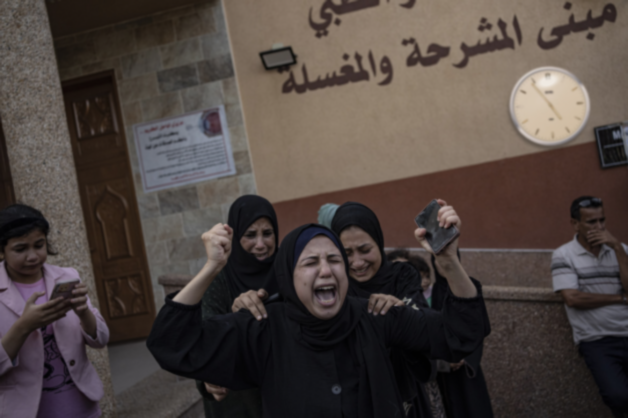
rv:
4 h 54 min
